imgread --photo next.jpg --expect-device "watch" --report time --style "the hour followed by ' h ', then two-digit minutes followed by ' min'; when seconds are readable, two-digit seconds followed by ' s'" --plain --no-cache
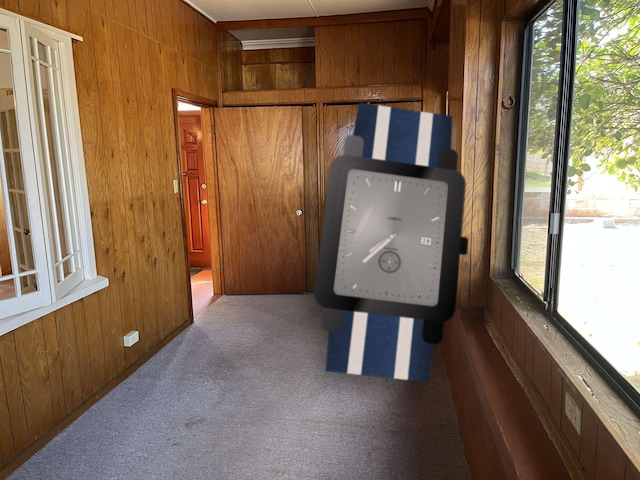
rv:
7 h 37 min
